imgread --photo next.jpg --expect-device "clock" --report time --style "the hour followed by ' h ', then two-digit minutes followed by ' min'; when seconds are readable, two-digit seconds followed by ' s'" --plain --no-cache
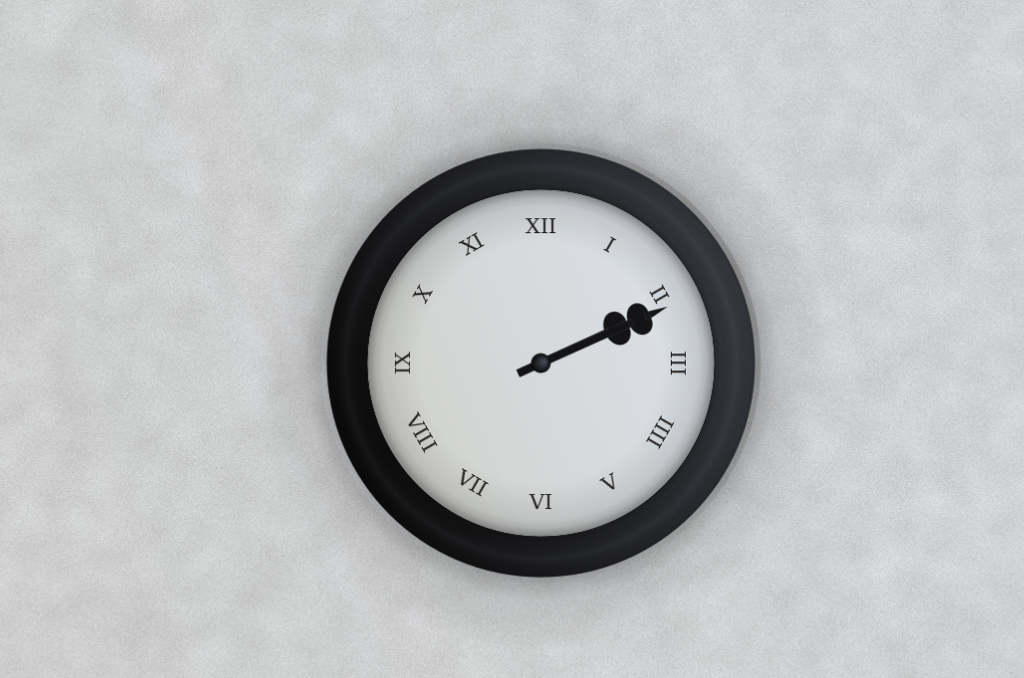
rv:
2 h 11 min
